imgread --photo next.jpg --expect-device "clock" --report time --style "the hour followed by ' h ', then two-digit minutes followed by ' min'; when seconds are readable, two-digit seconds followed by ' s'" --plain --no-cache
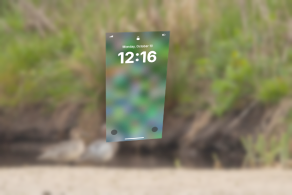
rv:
12 h 16 min
